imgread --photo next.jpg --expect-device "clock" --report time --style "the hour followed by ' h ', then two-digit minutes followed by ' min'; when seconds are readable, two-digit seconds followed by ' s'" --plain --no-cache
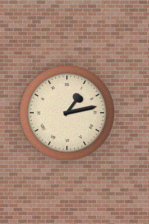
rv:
1 h 13 min
